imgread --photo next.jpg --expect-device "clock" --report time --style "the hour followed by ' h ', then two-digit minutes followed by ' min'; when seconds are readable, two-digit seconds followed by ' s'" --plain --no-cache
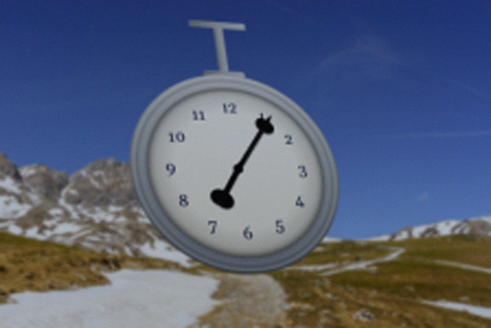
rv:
7 h 06 min
